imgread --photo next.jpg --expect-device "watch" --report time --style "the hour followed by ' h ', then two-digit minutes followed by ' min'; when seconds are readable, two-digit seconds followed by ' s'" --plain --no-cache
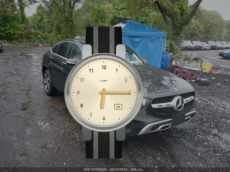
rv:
6 h 15 min
